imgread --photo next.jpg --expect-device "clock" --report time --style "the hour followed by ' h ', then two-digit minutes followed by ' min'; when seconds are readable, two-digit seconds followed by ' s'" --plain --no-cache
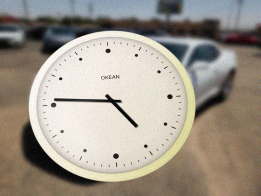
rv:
4 h 46 min
